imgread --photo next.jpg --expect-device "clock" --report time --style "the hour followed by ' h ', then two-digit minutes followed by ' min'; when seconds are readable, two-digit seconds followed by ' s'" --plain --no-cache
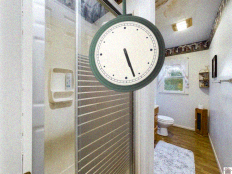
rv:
5 h 27 min
